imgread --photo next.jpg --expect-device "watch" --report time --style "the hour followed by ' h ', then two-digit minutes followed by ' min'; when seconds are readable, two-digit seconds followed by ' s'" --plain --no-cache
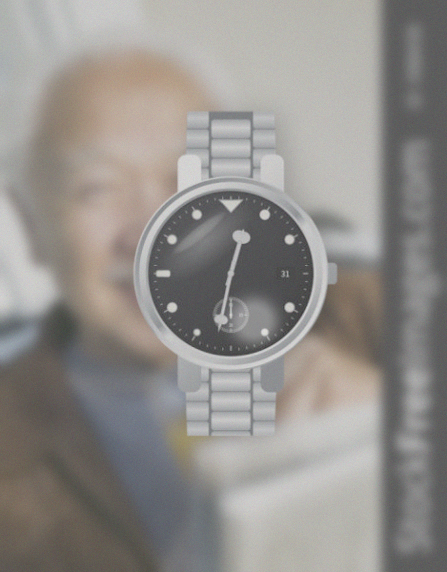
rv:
12 h 32 min
